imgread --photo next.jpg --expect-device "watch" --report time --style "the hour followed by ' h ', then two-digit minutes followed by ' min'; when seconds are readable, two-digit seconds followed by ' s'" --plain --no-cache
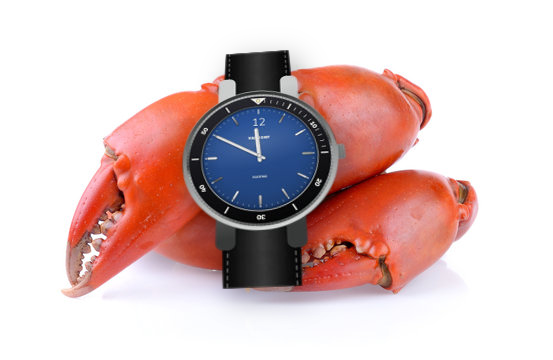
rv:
11 h 50 min
